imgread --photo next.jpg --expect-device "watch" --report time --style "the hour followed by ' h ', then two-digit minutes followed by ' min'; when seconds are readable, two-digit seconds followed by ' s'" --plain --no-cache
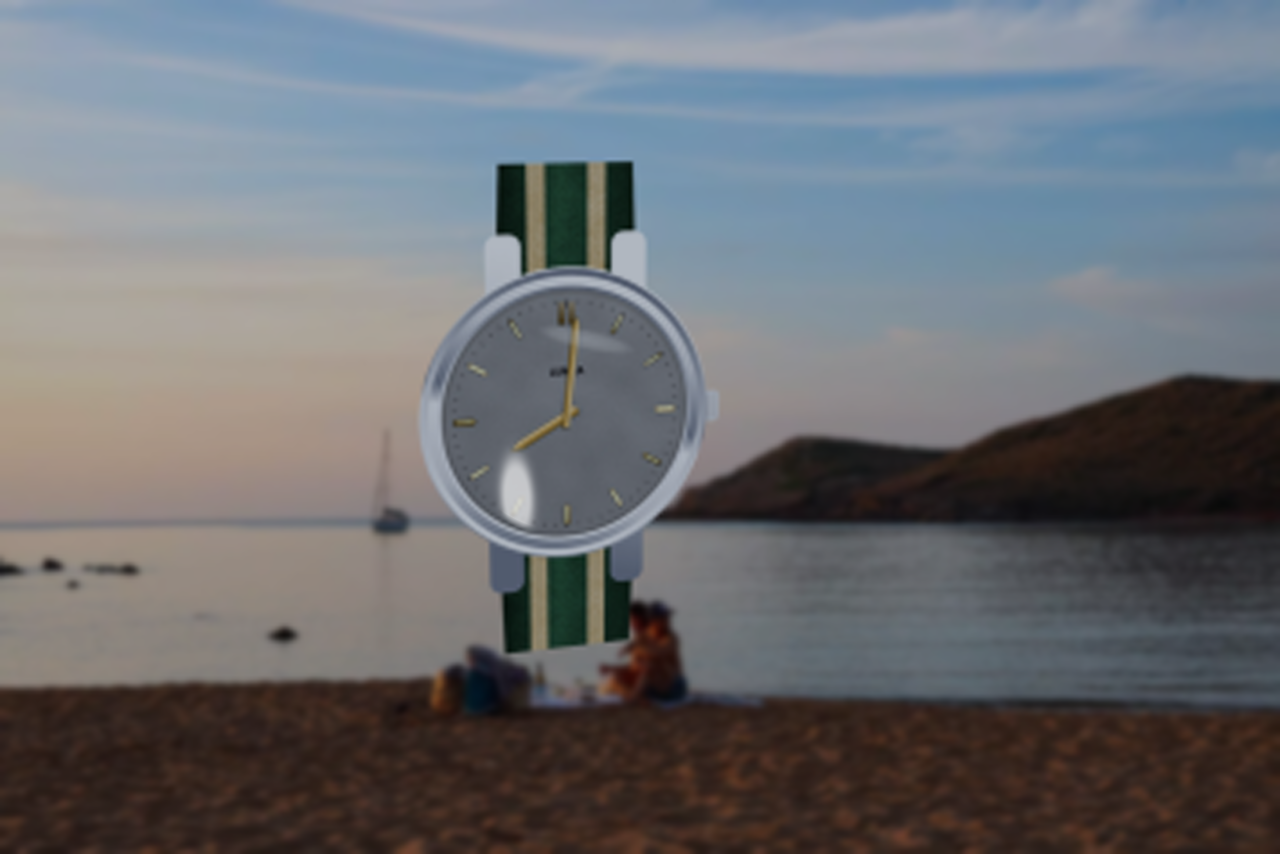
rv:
8 h 01 min
